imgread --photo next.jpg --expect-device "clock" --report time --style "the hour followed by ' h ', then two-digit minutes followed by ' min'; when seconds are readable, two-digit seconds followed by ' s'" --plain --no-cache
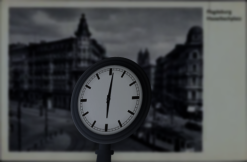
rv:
6 h 01 min
